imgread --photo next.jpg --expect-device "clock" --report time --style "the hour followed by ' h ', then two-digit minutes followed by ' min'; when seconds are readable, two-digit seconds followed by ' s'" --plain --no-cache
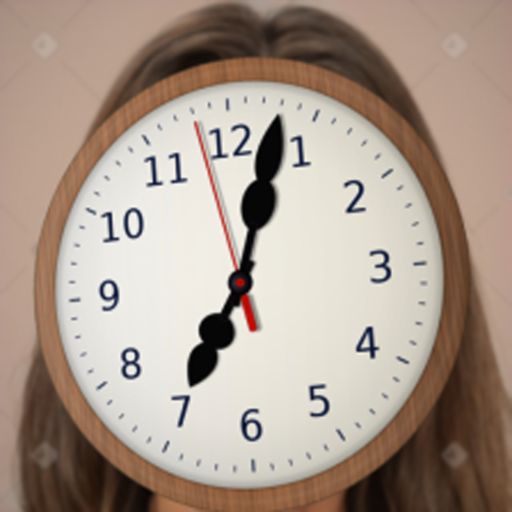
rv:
7 h 02 min 58 s
